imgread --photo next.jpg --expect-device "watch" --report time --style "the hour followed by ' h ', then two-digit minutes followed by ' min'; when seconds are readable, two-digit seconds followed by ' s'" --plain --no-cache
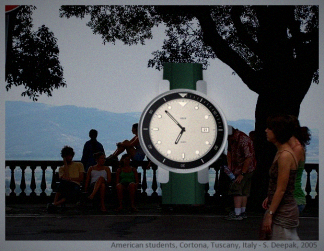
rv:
6 h 53 min
